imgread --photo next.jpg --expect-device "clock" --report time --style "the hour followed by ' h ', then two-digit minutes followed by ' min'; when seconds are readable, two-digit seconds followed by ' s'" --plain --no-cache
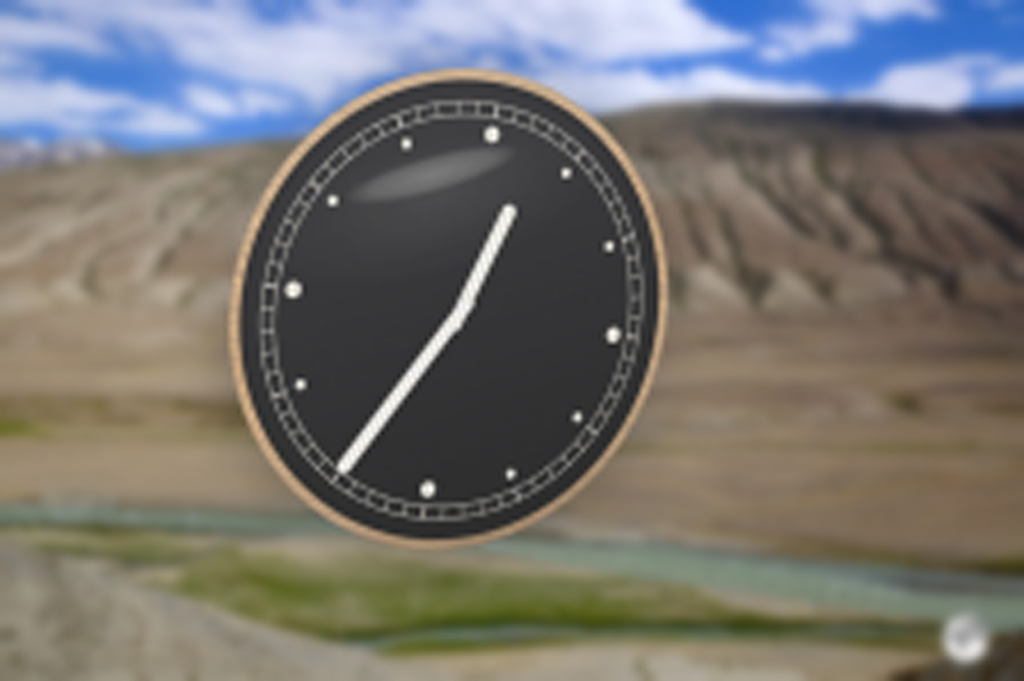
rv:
12 h 35 min
